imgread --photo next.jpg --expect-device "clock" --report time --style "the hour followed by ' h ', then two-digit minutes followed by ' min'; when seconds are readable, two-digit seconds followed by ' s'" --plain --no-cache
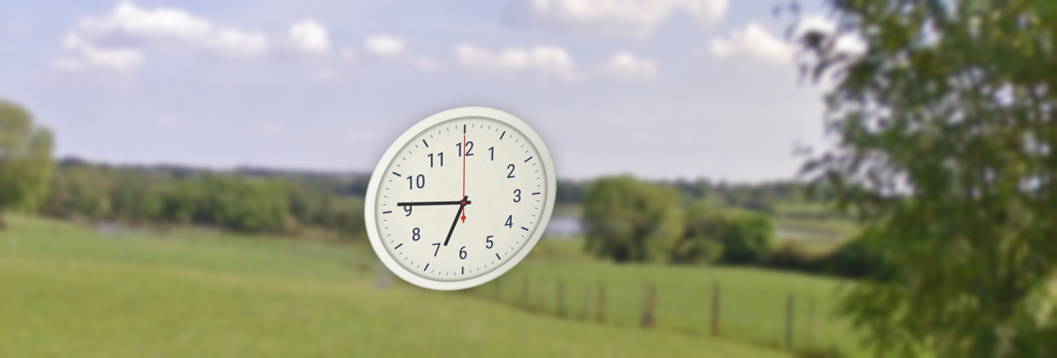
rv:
6 h 46 min 00 s
